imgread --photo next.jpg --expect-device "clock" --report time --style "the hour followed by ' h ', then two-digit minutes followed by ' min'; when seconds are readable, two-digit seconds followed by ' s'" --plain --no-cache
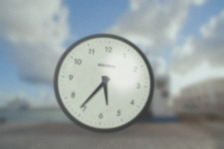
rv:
5 h 36 min
